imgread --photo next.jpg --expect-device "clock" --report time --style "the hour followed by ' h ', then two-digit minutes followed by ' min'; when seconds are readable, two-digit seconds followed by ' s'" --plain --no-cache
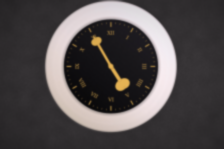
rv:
4 h 55 min
